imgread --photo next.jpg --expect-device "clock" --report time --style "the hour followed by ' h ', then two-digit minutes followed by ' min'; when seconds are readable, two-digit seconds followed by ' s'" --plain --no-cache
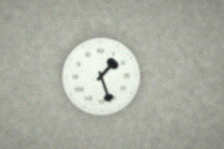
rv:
1 h 27 min
